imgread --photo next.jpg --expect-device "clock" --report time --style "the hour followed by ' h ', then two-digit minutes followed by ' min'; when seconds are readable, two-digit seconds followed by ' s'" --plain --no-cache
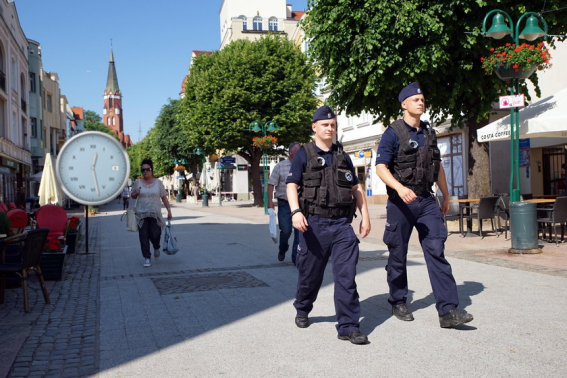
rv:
12 h 28 min
